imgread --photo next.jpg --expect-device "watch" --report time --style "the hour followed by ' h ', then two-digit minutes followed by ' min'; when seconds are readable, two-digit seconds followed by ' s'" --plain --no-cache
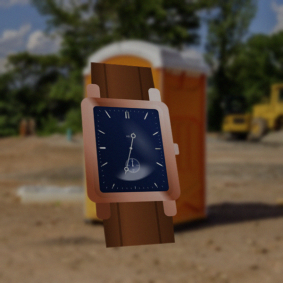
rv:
12 h 33 min
